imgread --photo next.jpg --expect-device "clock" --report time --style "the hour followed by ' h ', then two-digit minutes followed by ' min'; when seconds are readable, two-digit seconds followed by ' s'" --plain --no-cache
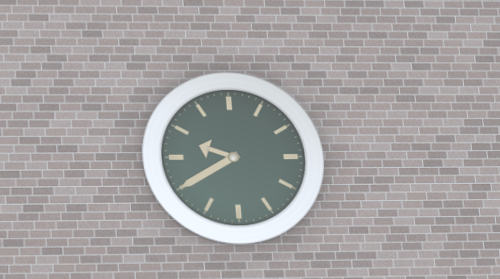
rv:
9 h 40 min
